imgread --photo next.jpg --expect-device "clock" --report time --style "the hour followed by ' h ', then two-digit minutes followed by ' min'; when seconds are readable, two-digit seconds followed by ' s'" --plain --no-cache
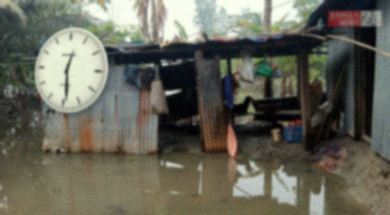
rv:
12 h 29 min
